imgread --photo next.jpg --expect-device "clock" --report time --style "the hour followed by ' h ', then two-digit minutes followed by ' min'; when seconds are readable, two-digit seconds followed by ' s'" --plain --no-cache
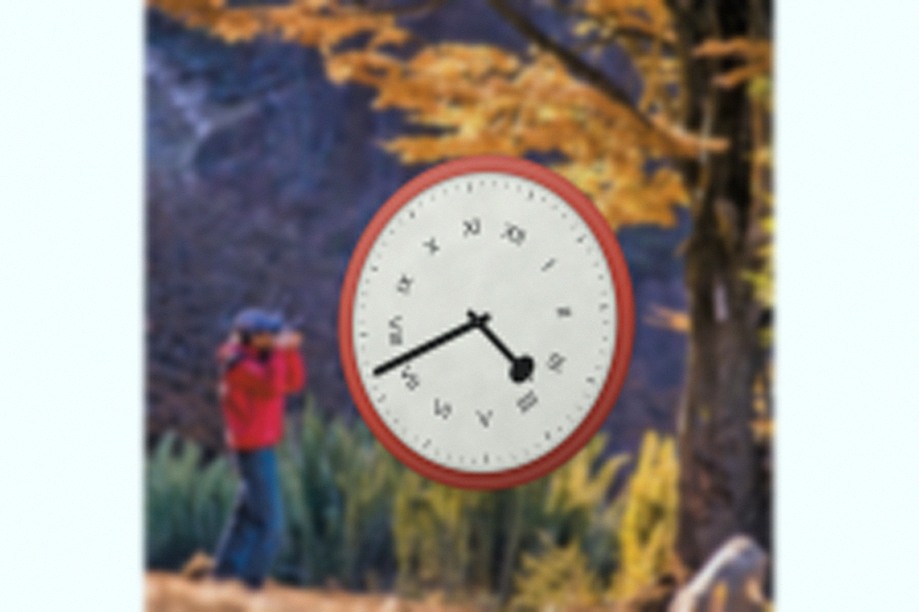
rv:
3 h 37 min
